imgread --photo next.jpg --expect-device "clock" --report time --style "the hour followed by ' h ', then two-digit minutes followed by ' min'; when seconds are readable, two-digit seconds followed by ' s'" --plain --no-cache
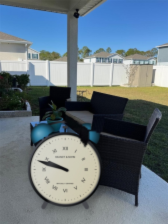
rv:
9 h 48 min
